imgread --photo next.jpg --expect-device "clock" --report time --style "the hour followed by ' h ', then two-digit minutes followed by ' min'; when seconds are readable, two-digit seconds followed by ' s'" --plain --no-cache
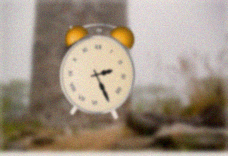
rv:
2 h 25 min
